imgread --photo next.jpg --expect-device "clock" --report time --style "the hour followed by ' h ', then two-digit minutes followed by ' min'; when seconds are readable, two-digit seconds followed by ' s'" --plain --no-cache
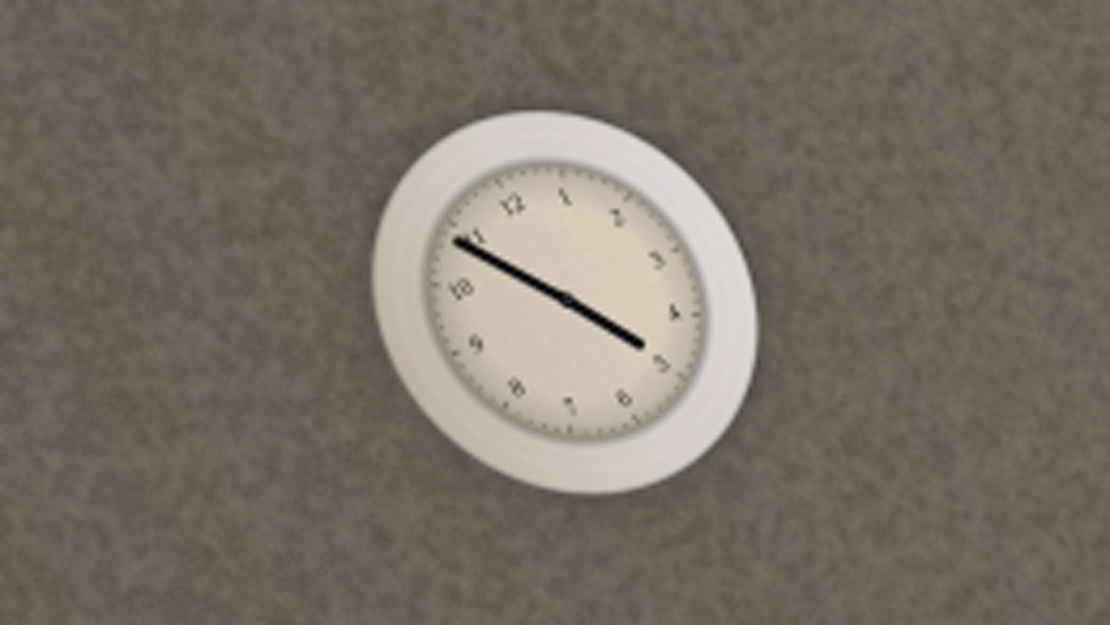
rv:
4 h 54 min
